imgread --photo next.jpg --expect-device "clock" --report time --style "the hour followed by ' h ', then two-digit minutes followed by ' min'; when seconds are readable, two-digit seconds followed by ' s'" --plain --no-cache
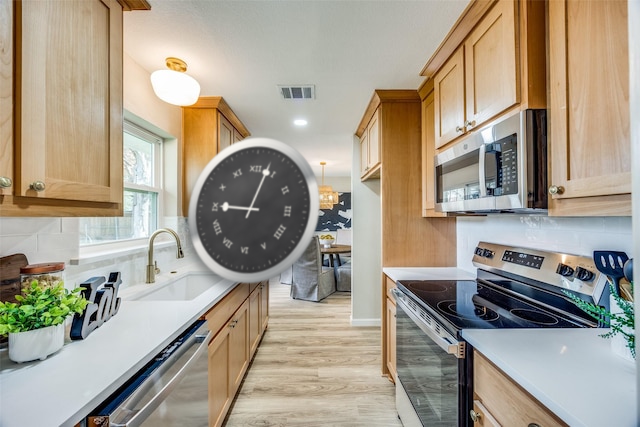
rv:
9 h 03 min
